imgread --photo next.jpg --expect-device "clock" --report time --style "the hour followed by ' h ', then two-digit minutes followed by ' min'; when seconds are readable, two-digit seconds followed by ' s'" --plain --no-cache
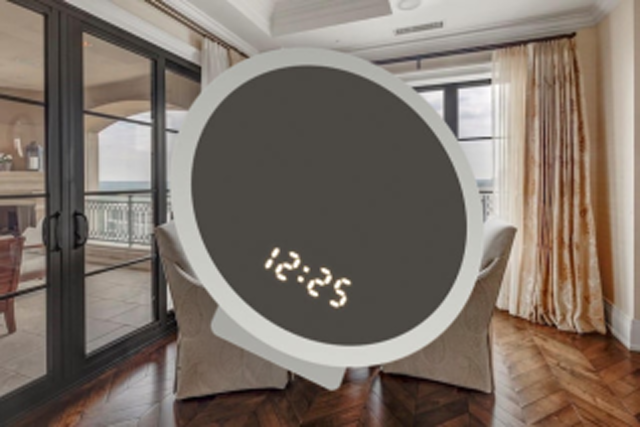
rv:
12 h 25 min
